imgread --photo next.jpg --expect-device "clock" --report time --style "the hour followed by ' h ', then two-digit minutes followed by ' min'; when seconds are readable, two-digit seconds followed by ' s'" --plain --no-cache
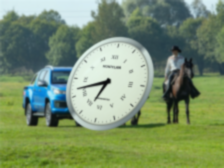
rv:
6 h 42 min
